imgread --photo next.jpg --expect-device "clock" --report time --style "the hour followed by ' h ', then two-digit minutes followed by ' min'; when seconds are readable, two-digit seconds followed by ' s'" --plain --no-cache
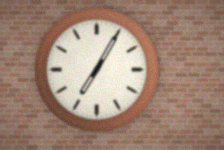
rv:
7 h 05 min
